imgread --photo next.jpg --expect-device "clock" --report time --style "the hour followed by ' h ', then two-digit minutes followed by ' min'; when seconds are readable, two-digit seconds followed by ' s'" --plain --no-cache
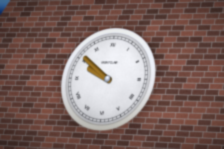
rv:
9 h 51 min
